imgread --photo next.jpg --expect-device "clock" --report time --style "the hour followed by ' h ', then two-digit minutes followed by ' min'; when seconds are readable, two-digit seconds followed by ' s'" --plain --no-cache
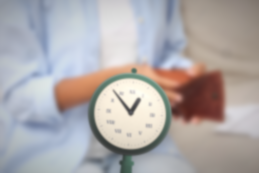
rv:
12 h 53 min
